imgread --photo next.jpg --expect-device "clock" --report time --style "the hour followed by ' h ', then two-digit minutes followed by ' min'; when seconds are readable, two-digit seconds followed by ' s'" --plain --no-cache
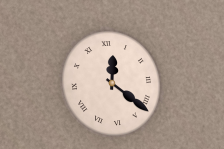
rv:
12 h 22 min
